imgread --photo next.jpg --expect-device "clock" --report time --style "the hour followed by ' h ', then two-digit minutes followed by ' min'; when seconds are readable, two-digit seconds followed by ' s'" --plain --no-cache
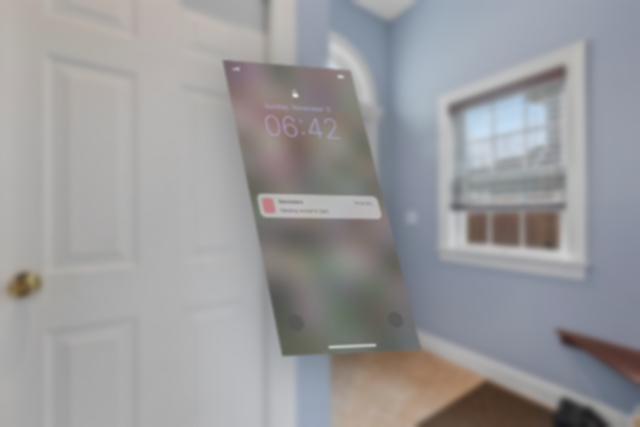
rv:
6 h 42 min
